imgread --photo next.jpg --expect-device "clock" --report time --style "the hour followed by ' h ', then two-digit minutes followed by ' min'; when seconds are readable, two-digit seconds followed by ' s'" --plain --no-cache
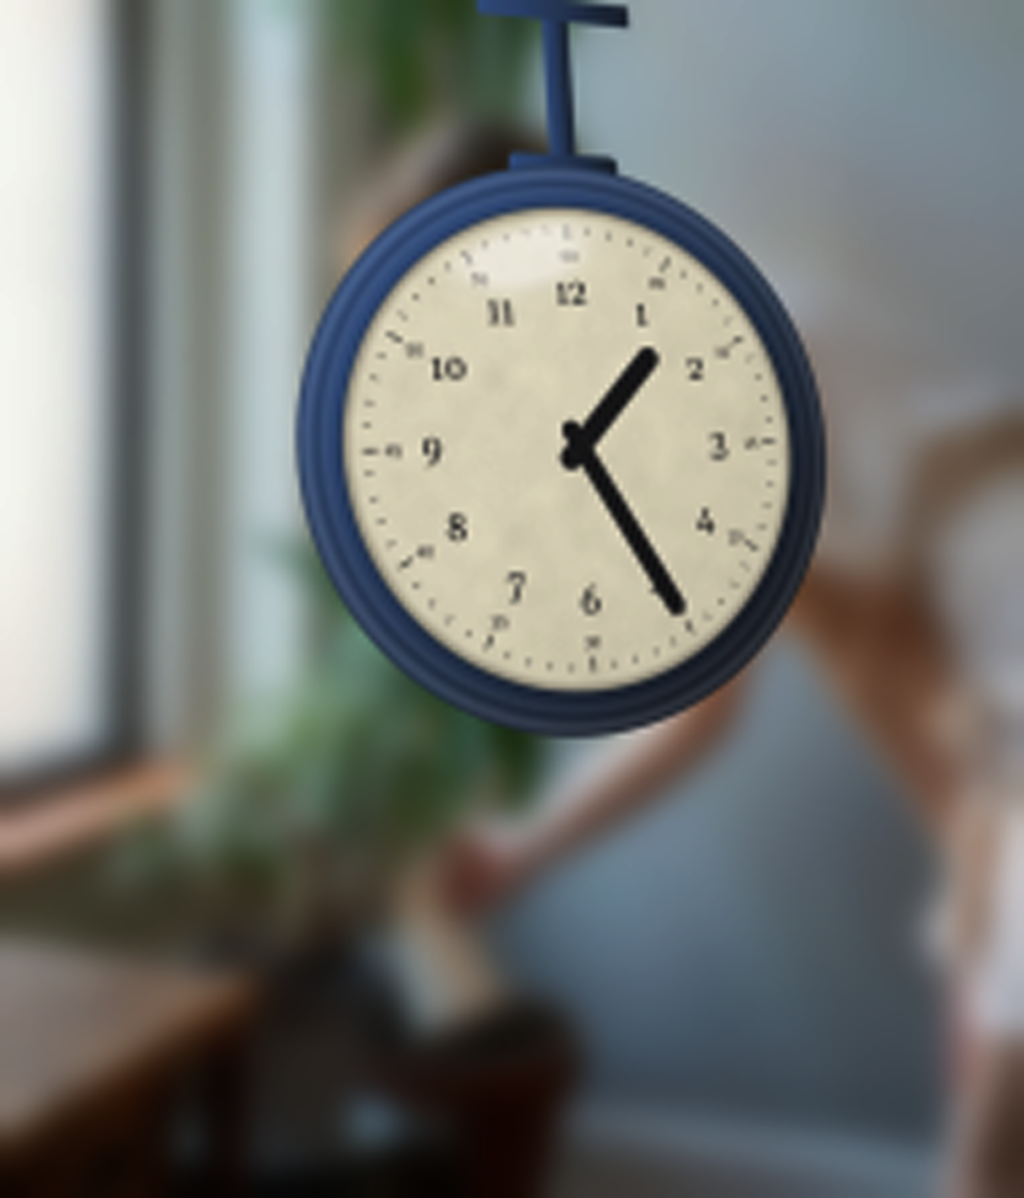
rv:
1 h 25 min
